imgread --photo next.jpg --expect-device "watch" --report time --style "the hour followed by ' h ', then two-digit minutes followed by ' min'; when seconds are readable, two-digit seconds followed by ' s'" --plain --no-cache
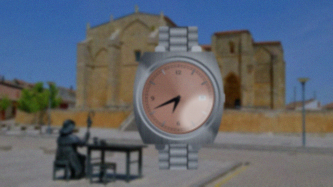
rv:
6 h 41 min
